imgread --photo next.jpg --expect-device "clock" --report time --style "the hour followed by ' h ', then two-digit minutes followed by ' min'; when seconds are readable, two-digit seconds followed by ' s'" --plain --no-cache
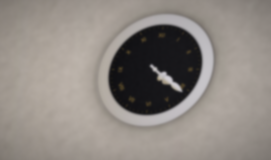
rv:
4 h 21 min
